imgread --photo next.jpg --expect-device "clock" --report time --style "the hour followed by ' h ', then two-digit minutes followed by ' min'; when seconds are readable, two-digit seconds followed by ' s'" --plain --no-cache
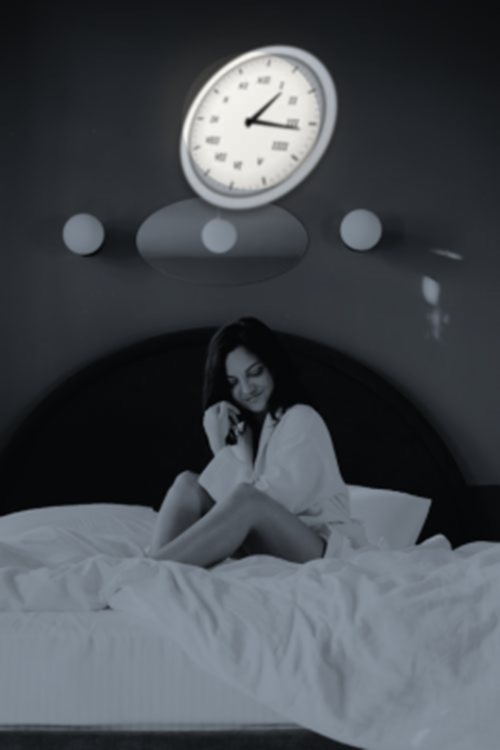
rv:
1 h 16 min
